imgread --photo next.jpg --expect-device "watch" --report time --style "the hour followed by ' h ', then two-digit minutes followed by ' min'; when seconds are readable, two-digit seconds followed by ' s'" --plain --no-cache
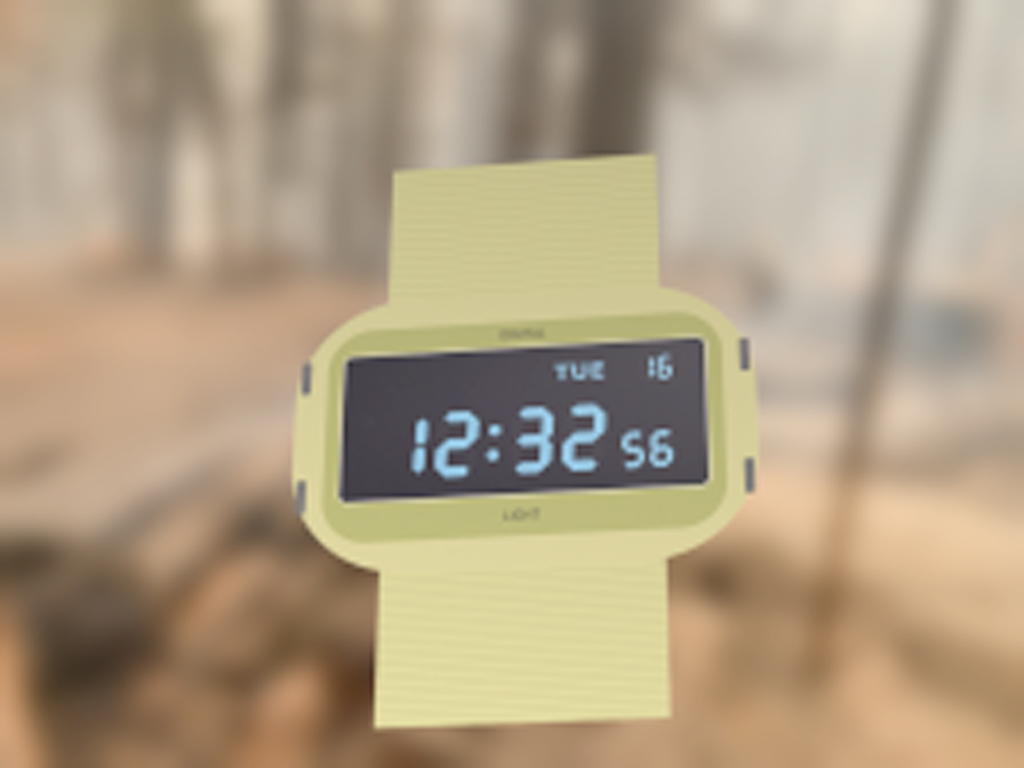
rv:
12 h 32 min 56 s
